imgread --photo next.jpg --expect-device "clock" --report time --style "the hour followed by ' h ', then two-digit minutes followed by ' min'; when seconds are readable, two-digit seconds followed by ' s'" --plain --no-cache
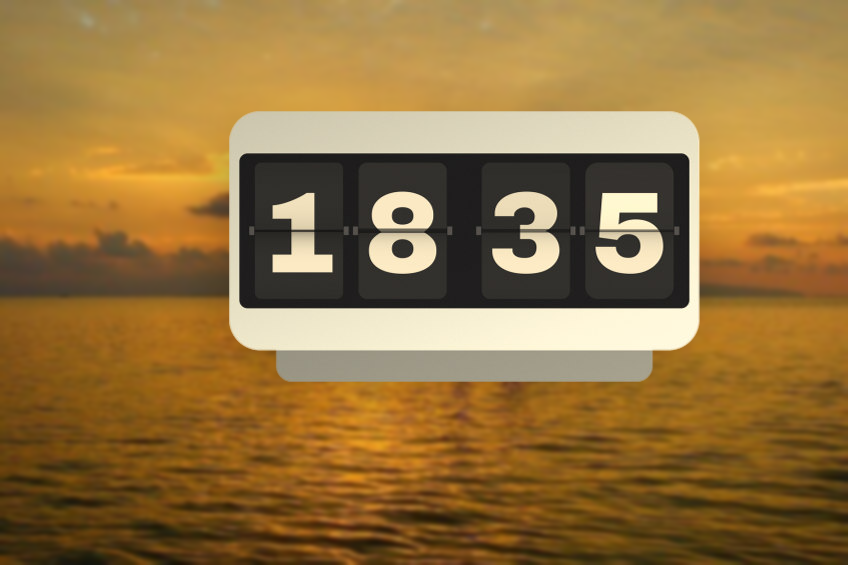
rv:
18 h 35 min
